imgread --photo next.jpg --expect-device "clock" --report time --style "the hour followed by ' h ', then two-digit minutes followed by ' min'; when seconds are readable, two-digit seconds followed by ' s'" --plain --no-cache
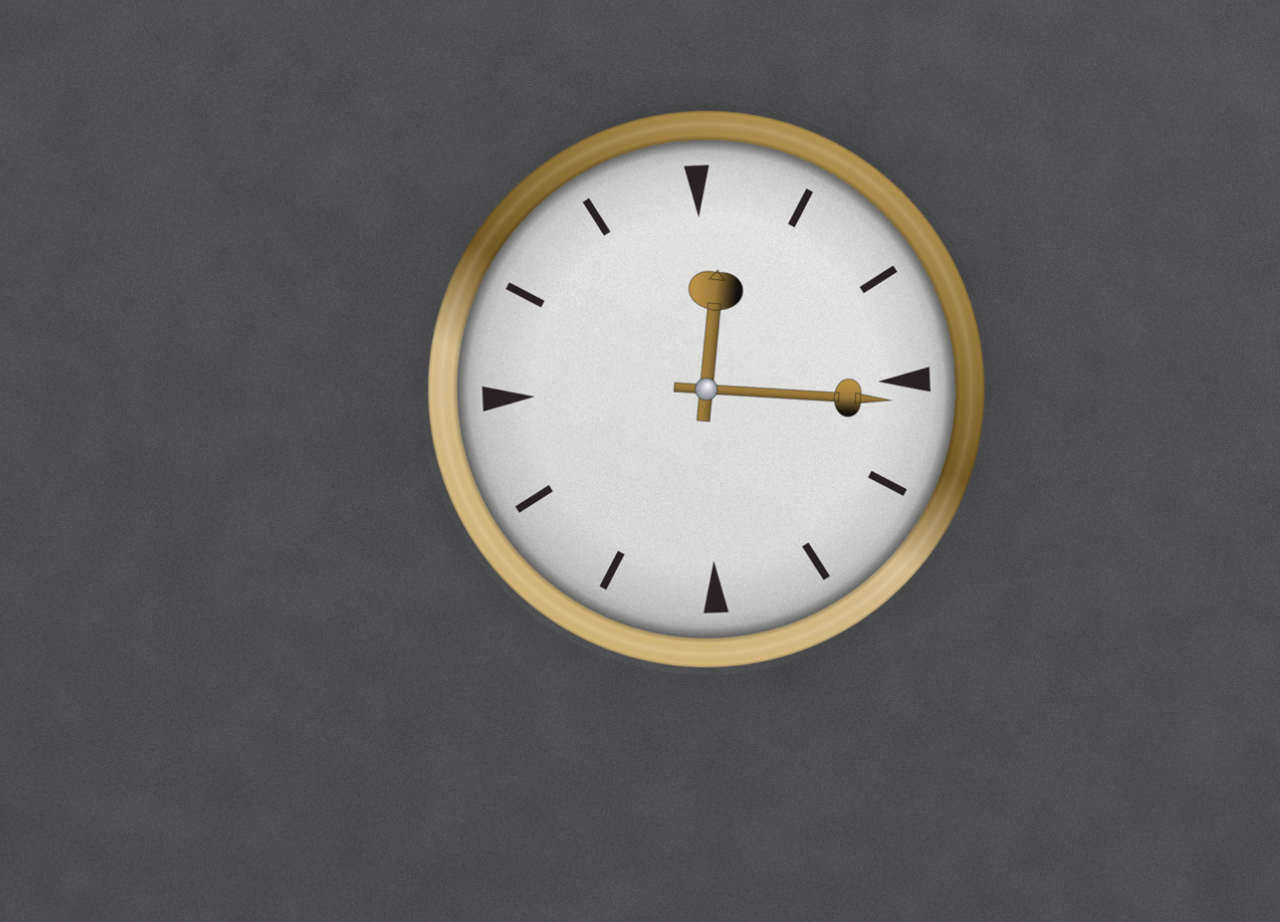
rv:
12 h 16 min
